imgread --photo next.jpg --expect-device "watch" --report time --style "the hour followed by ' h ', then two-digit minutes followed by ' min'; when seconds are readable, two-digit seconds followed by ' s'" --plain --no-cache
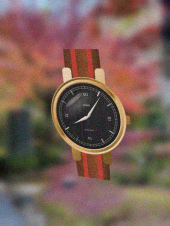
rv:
8 h 06 min
